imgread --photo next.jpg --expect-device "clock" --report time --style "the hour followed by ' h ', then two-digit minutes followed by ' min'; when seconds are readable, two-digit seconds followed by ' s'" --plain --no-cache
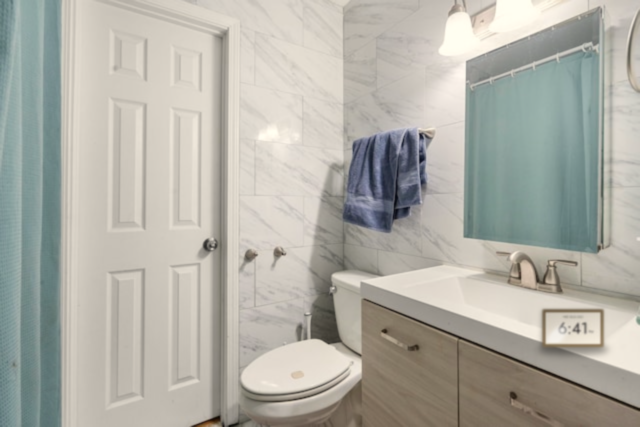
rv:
6 h 41 min
